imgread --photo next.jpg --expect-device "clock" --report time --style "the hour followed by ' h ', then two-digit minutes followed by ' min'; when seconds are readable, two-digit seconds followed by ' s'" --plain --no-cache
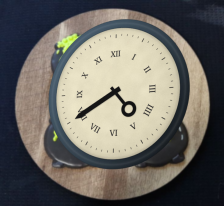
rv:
4 h 40 min
